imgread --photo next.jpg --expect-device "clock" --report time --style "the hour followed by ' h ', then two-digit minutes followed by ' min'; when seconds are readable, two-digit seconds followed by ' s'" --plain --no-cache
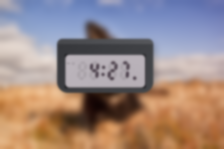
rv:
4 h 27 min
